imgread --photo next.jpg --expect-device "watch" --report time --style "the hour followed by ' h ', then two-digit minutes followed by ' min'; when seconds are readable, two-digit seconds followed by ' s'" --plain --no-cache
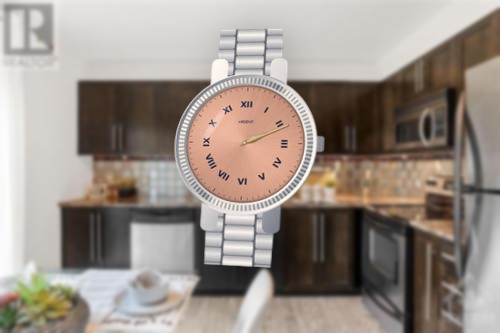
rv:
2 h 11 min
